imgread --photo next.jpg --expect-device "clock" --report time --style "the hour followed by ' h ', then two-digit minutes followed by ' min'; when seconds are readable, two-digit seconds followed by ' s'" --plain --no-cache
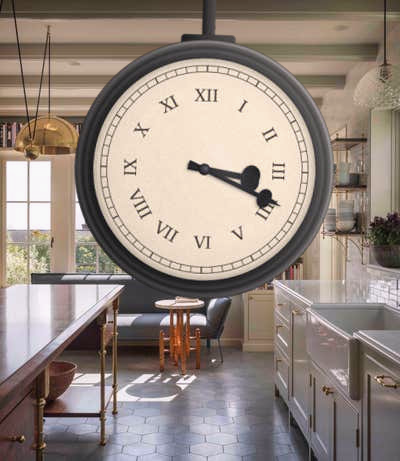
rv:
3 h 19 min
